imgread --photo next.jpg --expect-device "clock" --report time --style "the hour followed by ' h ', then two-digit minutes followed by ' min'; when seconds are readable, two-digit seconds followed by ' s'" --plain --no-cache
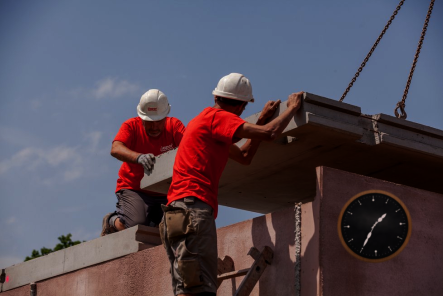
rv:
1 h 35 min
